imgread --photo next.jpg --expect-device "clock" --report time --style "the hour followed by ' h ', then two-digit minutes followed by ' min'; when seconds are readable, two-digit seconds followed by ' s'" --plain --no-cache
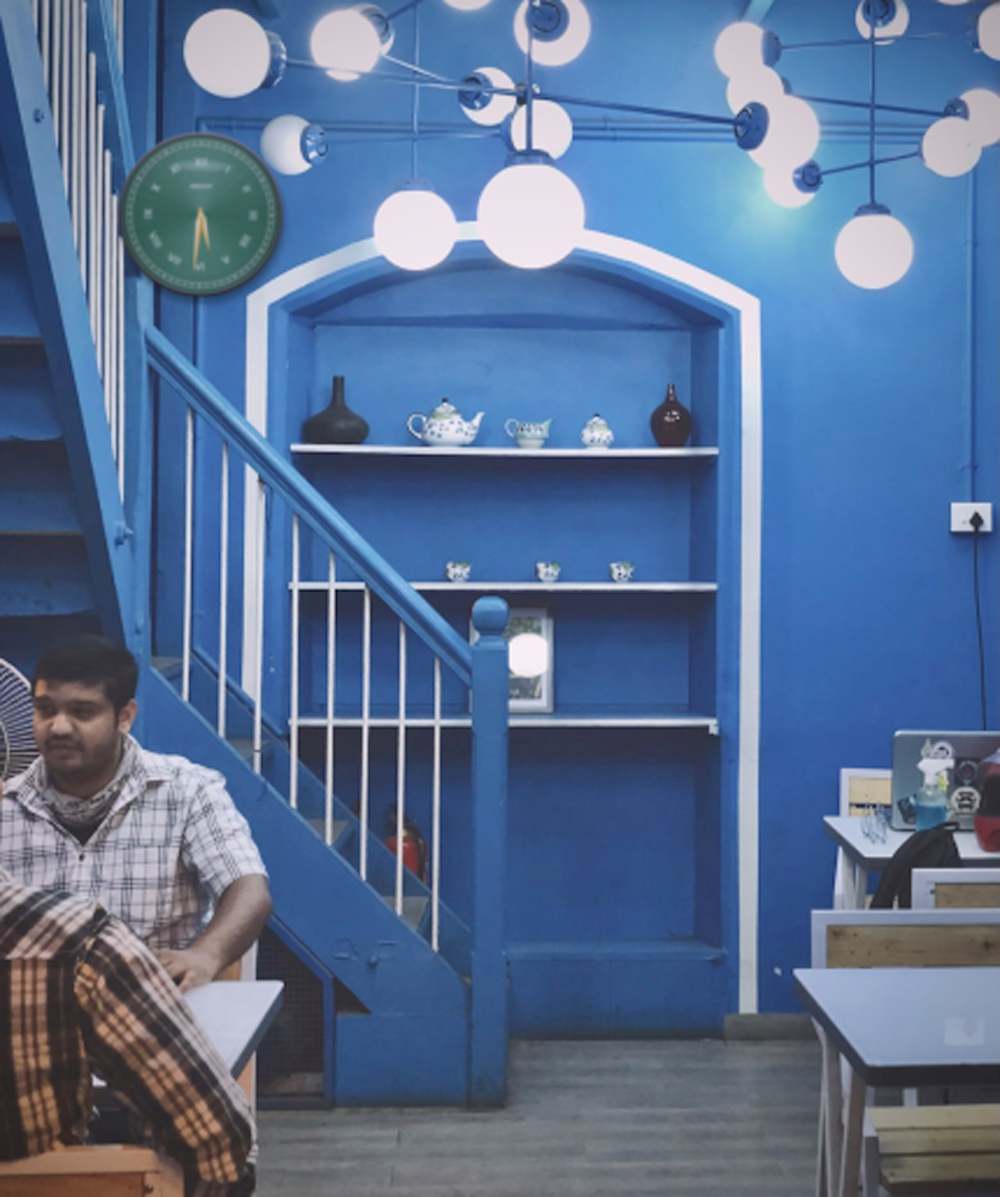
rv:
5 h 31 min
